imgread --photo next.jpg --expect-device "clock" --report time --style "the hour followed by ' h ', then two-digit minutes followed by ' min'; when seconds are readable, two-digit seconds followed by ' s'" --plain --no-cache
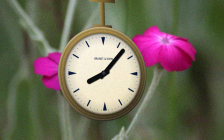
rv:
8 h 07 min
